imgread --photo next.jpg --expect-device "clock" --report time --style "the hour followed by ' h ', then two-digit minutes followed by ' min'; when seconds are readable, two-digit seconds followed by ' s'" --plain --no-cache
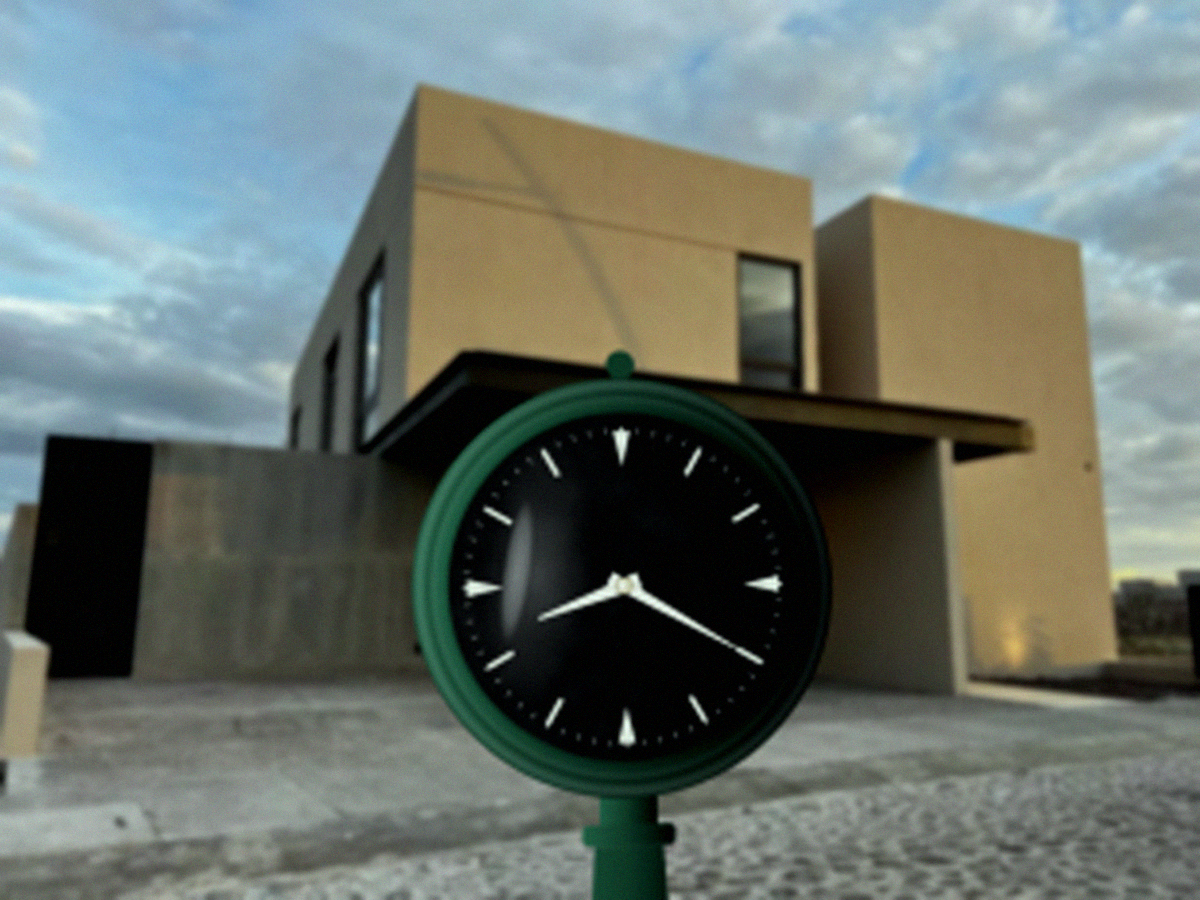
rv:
8 h 20 min
